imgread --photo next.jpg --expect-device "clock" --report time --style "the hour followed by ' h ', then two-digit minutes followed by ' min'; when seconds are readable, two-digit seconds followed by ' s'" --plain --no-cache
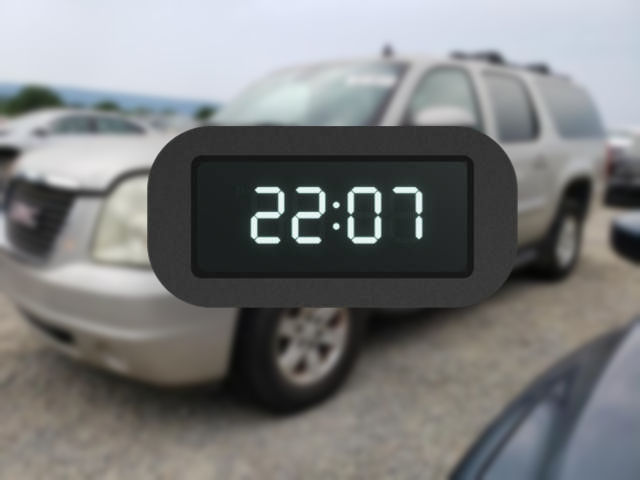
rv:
22 h 07 min
